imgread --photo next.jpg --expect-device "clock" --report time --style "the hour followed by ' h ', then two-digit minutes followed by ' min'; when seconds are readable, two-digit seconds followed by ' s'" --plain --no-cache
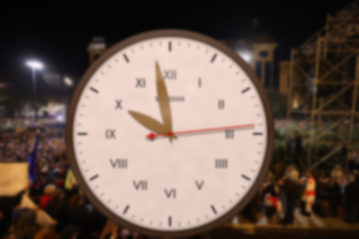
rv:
9 h 58 min 14 s
